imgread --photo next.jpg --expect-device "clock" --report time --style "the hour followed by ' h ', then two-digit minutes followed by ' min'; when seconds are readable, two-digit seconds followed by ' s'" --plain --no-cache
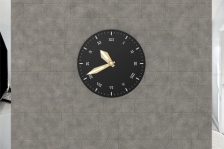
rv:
10 h 41 min
